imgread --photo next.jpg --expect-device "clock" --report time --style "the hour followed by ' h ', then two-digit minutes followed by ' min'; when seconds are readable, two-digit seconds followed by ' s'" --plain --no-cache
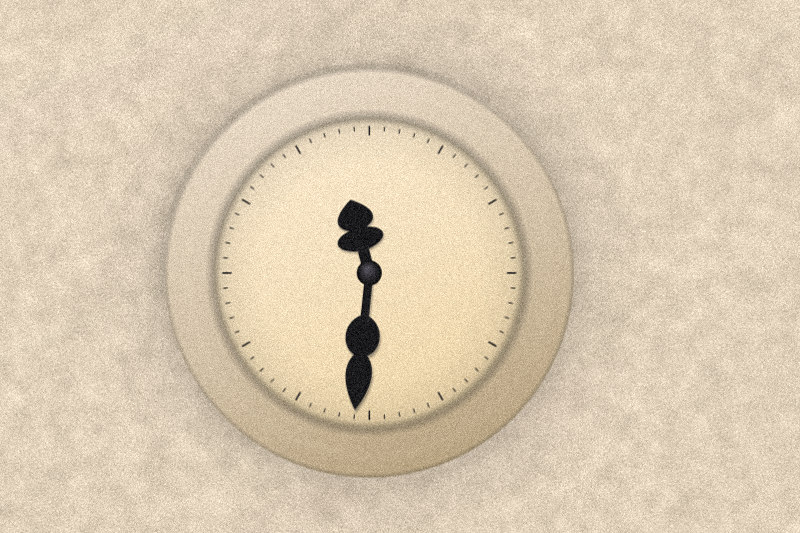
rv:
11 h 31 min
